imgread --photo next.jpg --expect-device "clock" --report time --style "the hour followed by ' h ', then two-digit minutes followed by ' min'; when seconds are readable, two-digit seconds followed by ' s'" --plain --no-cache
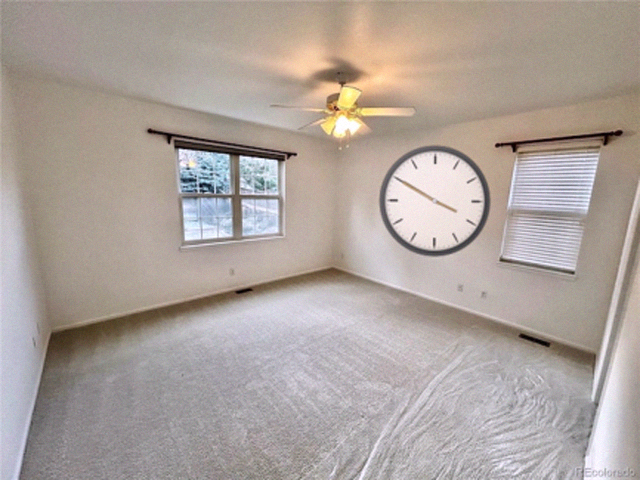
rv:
3 h 50 min
